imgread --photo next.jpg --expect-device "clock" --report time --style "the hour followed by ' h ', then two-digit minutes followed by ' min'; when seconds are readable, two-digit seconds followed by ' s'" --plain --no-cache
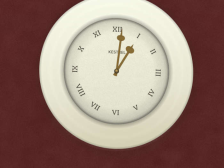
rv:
1 h 01 min
